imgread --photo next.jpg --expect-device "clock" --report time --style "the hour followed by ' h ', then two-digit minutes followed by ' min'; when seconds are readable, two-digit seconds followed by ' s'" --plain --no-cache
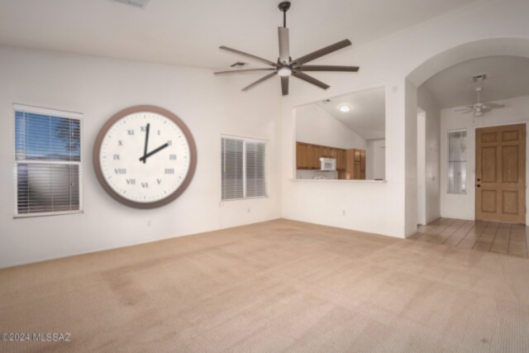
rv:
2 h 01 min
